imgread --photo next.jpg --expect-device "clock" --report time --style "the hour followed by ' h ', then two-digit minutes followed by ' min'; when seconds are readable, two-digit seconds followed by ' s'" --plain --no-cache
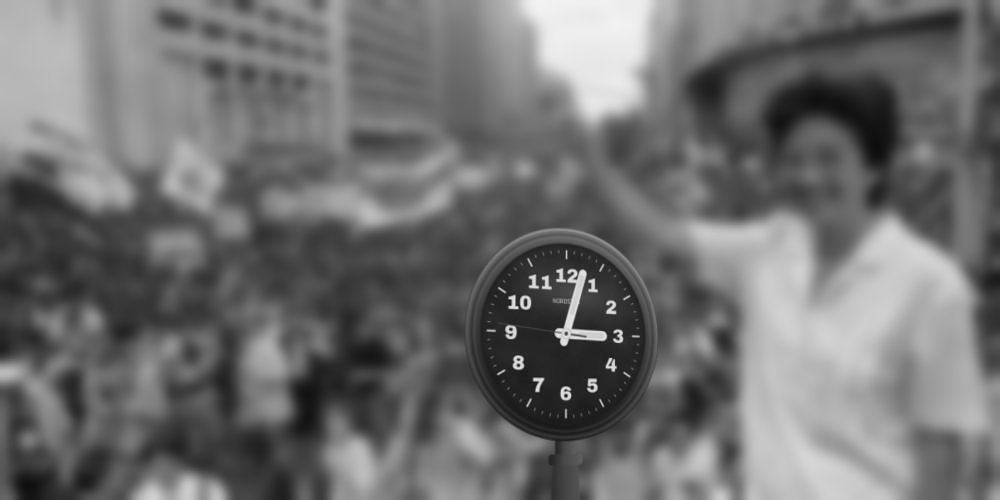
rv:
3 h 02 min 46 s
